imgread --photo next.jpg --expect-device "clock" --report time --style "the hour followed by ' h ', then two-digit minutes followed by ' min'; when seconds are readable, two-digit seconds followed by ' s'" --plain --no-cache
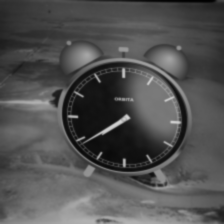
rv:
7 h 39 min
